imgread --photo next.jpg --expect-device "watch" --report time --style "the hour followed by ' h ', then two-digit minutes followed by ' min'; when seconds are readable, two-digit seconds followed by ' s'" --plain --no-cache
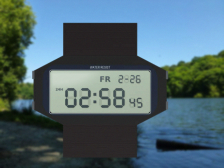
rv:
2 h 58 min 45 s
